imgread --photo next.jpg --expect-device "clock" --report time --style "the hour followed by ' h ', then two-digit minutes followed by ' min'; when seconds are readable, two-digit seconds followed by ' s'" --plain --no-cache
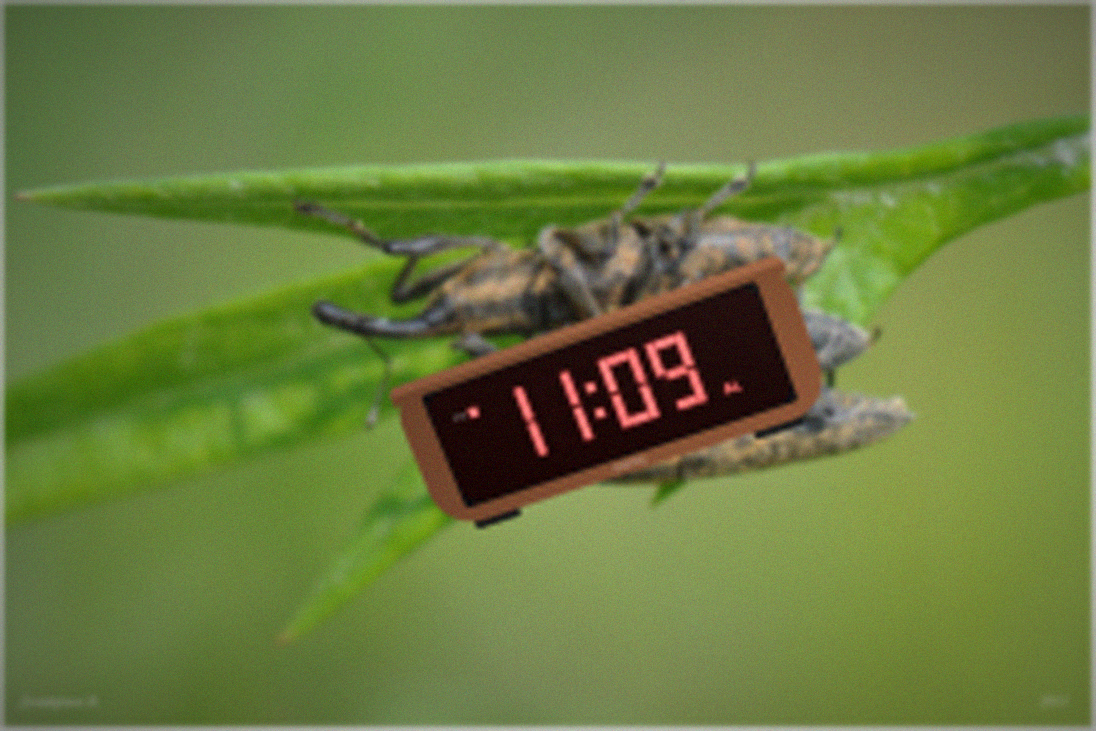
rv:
11 h 09 min
